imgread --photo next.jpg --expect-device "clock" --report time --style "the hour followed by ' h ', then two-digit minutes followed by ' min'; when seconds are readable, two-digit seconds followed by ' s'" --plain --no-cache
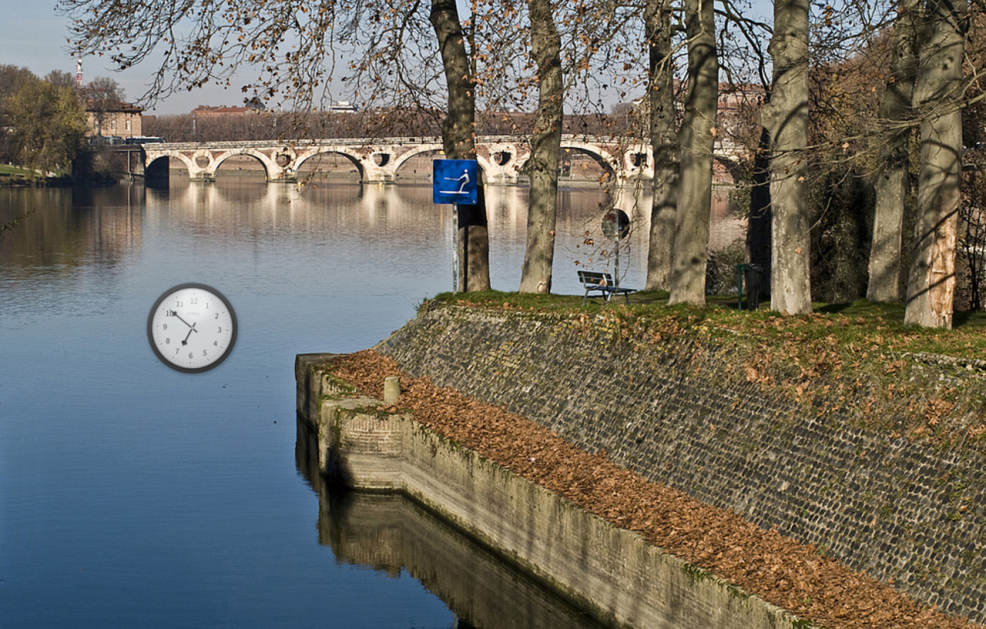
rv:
6 h 51 min
